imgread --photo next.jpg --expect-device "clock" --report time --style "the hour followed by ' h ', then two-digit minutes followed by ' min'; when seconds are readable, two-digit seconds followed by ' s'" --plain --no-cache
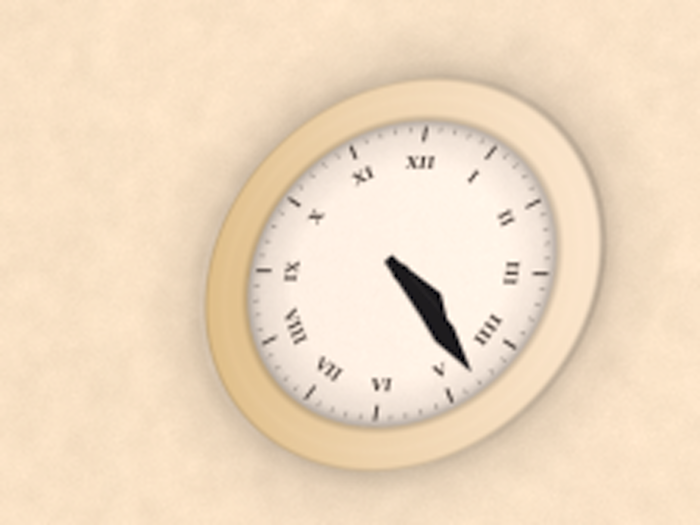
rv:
4 h 23 min
